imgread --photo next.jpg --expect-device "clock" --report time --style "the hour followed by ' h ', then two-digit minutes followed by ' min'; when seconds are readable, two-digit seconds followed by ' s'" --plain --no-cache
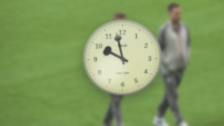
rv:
9 h 58 min
